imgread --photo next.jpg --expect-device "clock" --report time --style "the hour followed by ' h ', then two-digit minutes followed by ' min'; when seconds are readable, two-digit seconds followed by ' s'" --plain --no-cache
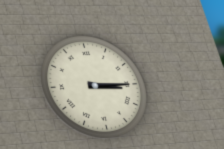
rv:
3 h 15 min
